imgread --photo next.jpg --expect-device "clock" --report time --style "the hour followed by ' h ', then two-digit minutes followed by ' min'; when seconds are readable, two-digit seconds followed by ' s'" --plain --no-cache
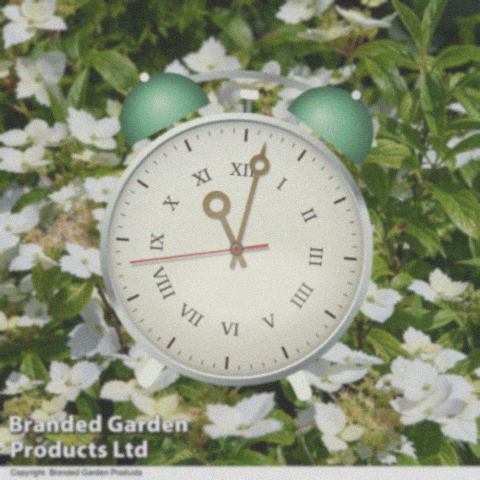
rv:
11 h 01 min 43 s
